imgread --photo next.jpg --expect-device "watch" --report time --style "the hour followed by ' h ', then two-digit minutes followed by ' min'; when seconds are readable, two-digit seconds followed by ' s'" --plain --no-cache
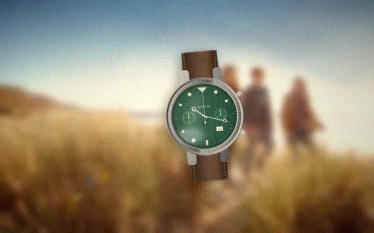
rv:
10 h 18 min
